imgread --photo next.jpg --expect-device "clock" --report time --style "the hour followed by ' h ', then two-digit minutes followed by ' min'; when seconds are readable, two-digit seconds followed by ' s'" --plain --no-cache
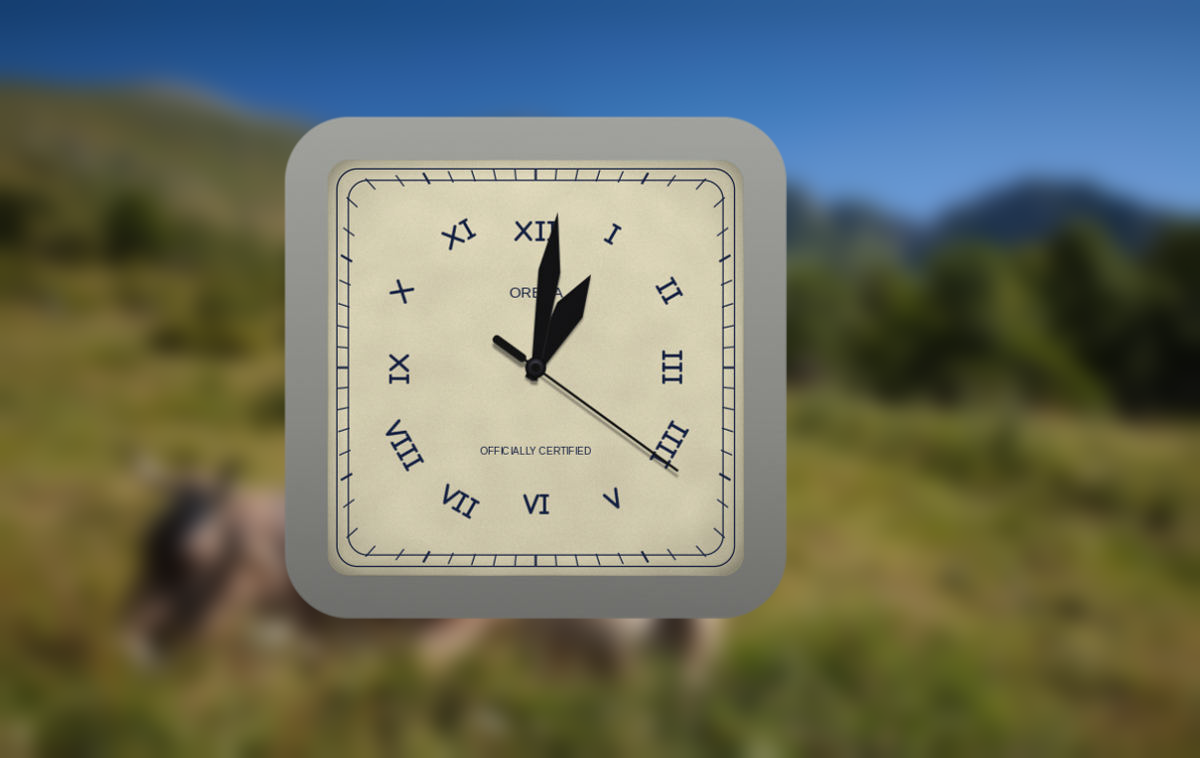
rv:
1 h 01 min 21 s
